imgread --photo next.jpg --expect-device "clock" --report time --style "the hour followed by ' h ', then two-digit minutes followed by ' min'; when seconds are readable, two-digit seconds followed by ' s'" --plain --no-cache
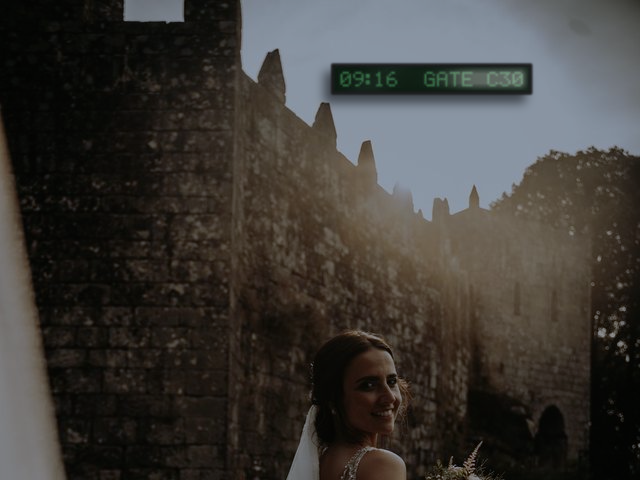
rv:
9 h 16 min
